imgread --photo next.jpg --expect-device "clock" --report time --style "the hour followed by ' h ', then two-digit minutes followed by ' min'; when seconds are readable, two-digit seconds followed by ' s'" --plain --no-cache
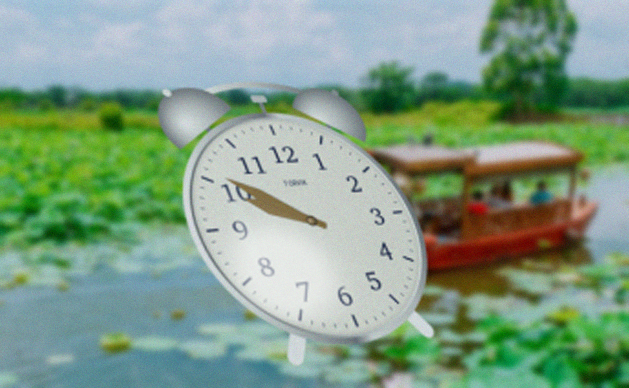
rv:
9 h 51 min
